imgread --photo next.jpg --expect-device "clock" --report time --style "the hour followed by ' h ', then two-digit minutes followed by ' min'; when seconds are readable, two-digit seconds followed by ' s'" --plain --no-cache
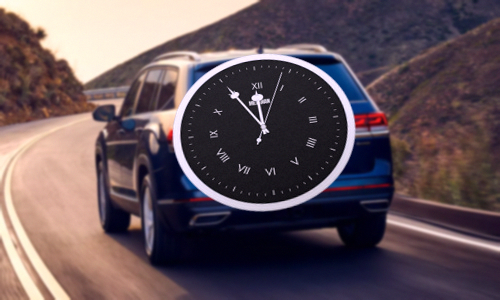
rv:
11 h 55 min 04 s
